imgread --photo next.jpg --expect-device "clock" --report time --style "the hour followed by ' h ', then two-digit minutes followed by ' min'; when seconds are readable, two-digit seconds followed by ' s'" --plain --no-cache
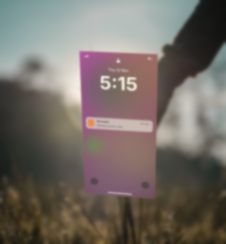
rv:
5 h 15 min
